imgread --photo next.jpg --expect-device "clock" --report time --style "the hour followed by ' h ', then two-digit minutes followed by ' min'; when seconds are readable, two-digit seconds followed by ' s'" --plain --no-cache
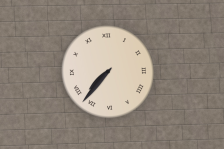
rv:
7 h 37 min
